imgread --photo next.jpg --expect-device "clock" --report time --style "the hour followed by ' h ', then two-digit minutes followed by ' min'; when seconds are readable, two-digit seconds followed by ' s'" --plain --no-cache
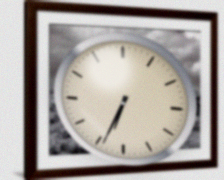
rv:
6 h 34 min
